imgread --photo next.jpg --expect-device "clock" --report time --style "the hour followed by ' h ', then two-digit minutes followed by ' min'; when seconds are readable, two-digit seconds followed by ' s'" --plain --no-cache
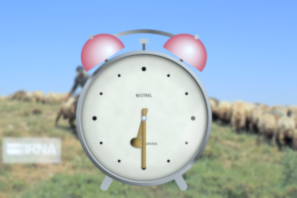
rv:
6 h 30 min
